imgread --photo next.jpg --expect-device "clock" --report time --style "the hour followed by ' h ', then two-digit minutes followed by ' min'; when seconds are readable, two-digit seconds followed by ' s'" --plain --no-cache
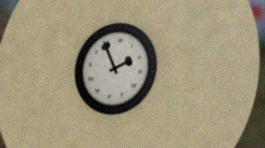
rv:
1 h 54 min
